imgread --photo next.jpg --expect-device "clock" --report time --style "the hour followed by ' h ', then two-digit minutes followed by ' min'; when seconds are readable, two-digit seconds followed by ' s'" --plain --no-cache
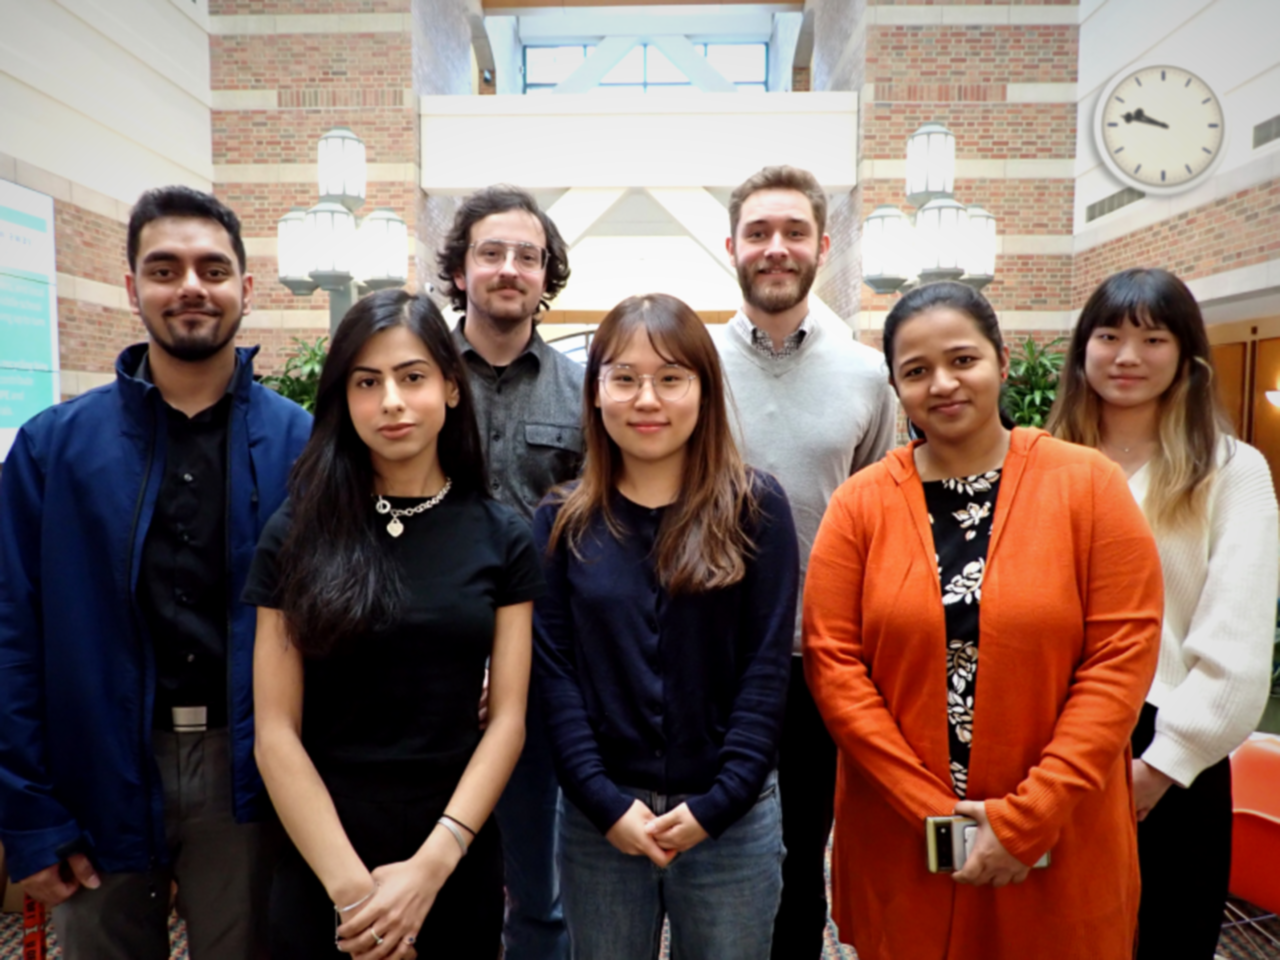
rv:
9 h 47 min
